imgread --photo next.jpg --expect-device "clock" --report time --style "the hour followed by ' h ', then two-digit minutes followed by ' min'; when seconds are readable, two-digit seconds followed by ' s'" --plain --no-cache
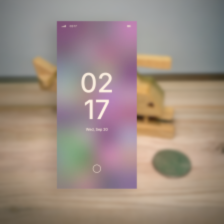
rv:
2 h 17 min
